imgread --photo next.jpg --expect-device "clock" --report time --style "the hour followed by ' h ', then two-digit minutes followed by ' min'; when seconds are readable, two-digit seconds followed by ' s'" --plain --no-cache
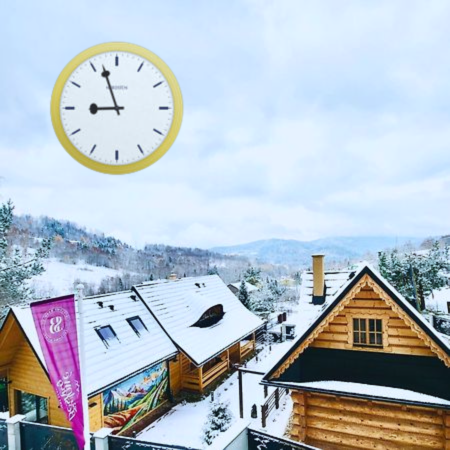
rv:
8 h 57 min
